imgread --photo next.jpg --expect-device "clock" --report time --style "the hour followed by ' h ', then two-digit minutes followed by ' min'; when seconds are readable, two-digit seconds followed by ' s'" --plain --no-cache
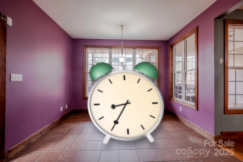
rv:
8 h 35 min
